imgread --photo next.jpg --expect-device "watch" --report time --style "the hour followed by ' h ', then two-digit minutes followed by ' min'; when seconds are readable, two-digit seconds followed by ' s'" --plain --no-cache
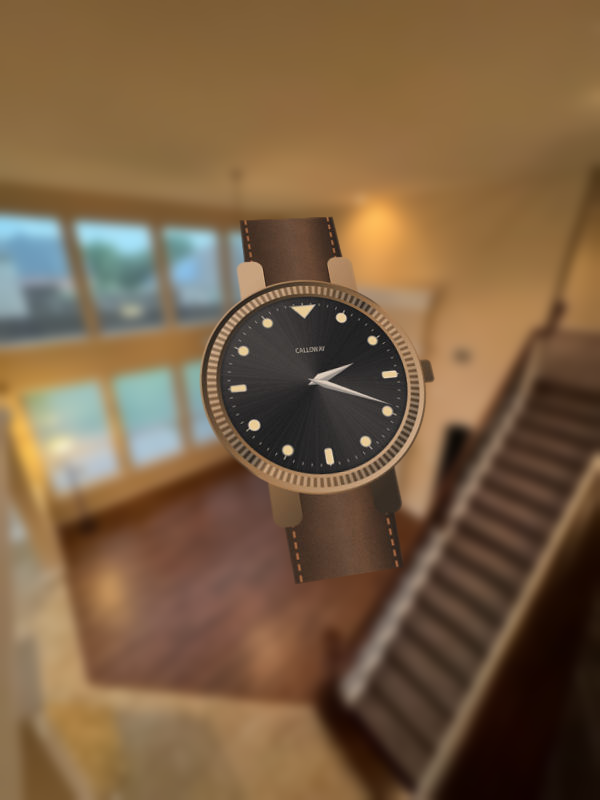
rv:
2 h 19 min
